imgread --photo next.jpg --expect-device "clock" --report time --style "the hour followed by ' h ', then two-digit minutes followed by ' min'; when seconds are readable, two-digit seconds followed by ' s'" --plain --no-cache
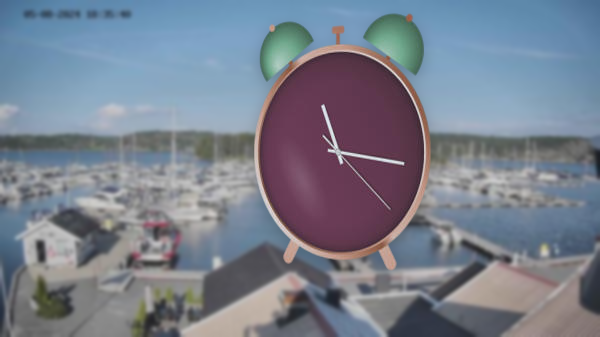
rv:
11 h 16 min 22 s
